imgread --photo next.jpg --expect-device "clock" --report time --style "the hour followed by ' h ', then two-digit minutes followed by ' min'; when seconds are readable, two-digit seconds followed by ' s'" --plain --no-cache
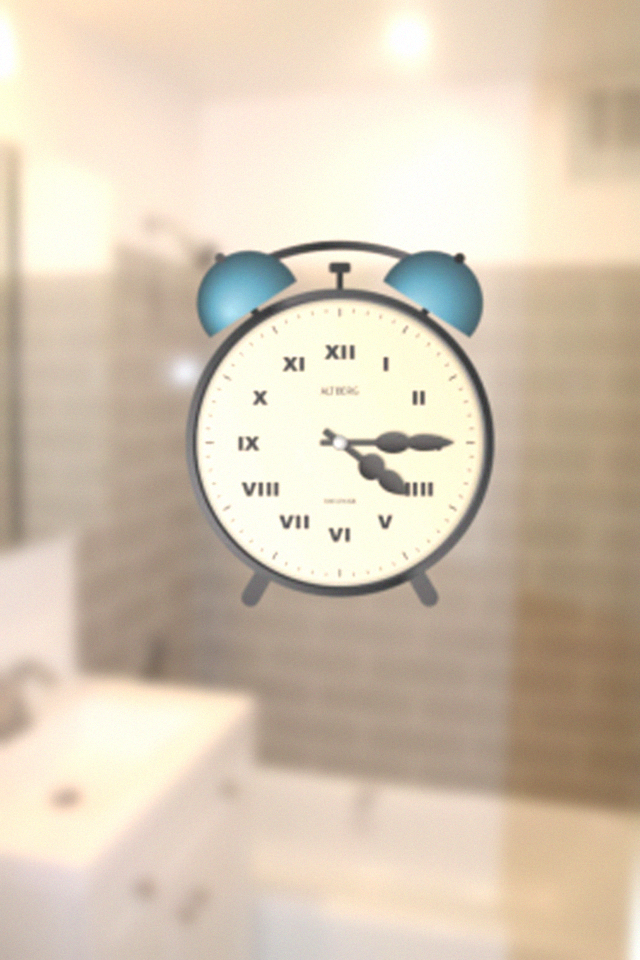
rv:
4 h 15 min
